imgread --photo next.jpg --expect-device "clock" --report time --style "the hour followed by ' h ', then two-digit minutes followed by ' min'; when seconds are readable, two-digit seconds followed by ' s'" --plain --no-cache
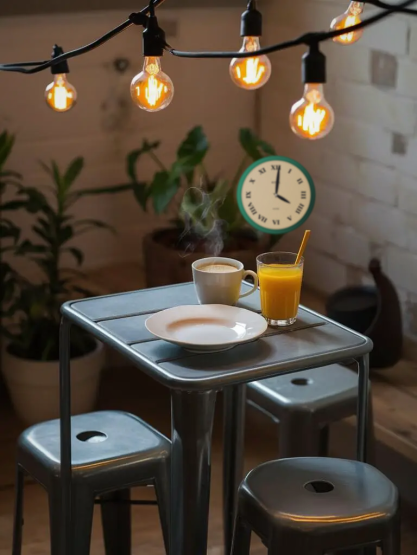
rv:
4 h 01 min
